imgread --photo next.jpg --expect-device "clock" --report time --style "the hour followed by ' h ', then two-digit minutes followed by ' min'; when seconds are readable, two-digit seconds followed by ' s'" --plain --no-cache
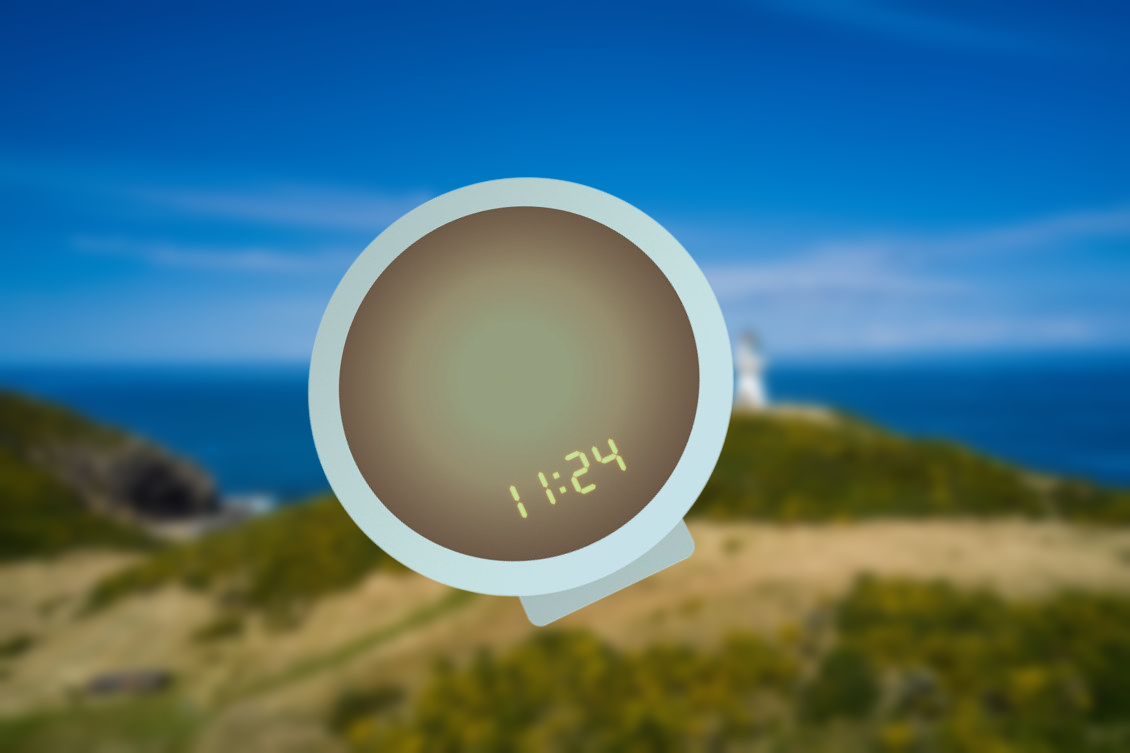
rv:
11 h 24 min
